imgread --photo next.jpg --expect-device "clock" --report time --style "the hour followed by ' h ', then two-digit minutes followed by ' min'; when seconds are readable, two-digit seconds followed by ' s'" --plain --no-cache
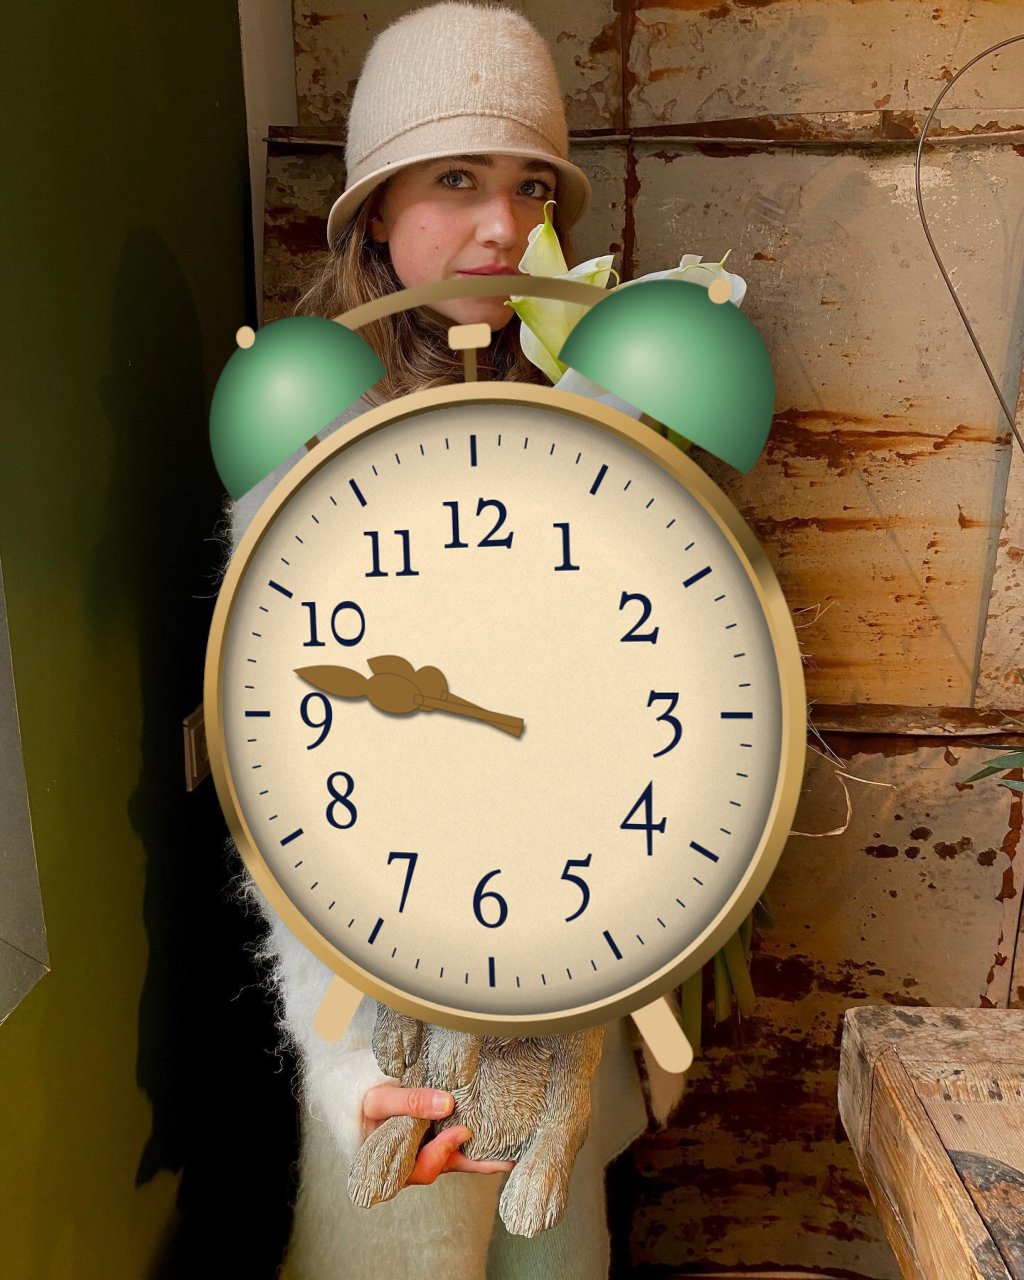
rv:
9 h 47 min
